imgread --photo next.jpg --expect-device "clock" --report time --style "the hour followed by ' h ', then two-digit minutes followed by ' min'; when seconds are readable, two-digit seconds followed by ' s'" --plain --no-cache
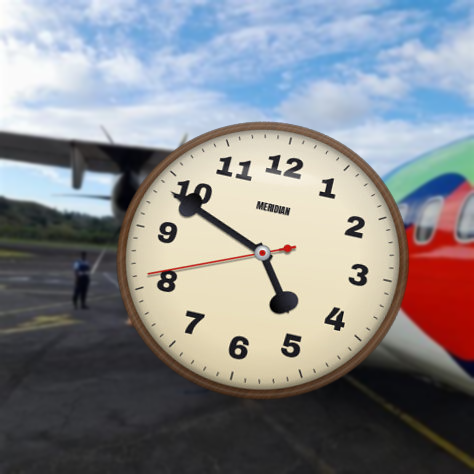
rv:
4 h 48 min 41 s
